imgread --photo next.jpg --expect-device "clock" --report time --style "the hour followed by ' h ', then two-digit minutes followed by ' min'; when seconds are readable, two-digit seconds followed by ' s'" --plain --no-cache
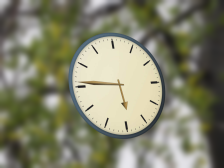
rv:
5 h 46 min
